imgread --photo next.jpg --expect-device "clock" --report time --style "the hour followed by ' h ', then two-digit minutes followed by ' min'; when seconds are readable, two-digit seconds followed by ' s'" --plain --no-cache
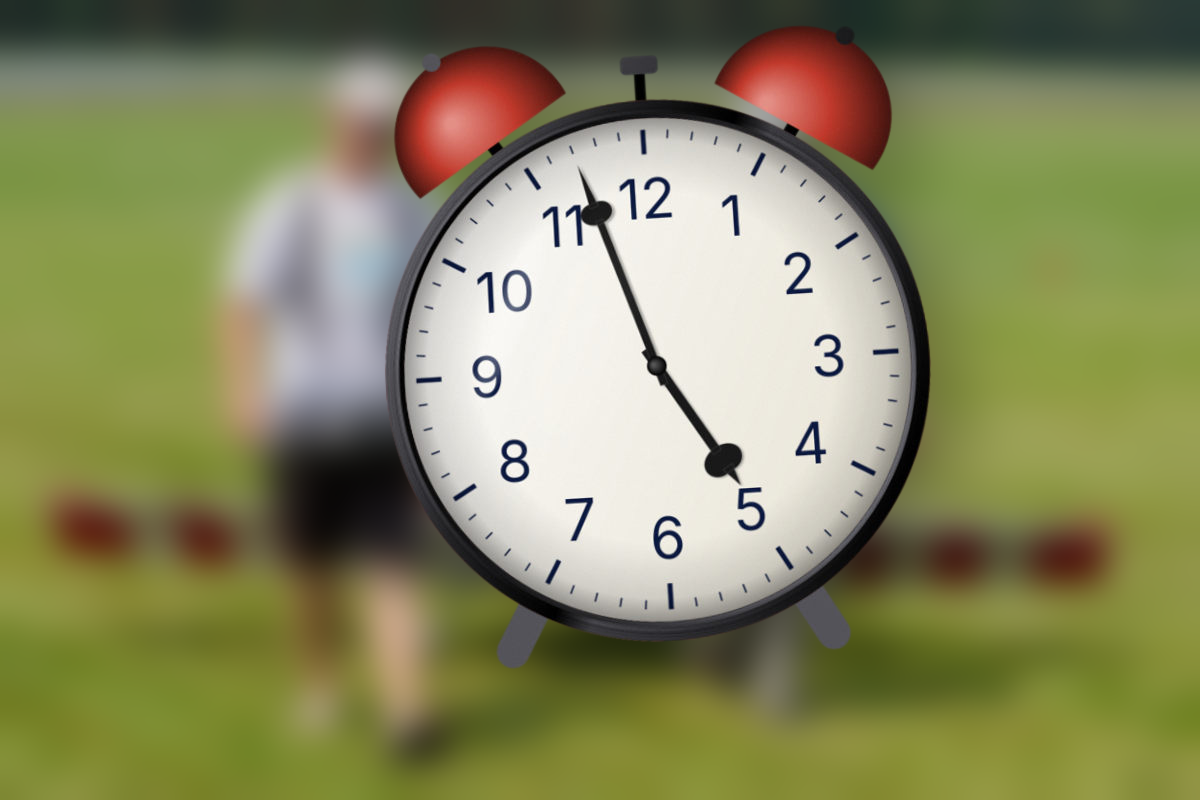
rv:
4 h 57 min
